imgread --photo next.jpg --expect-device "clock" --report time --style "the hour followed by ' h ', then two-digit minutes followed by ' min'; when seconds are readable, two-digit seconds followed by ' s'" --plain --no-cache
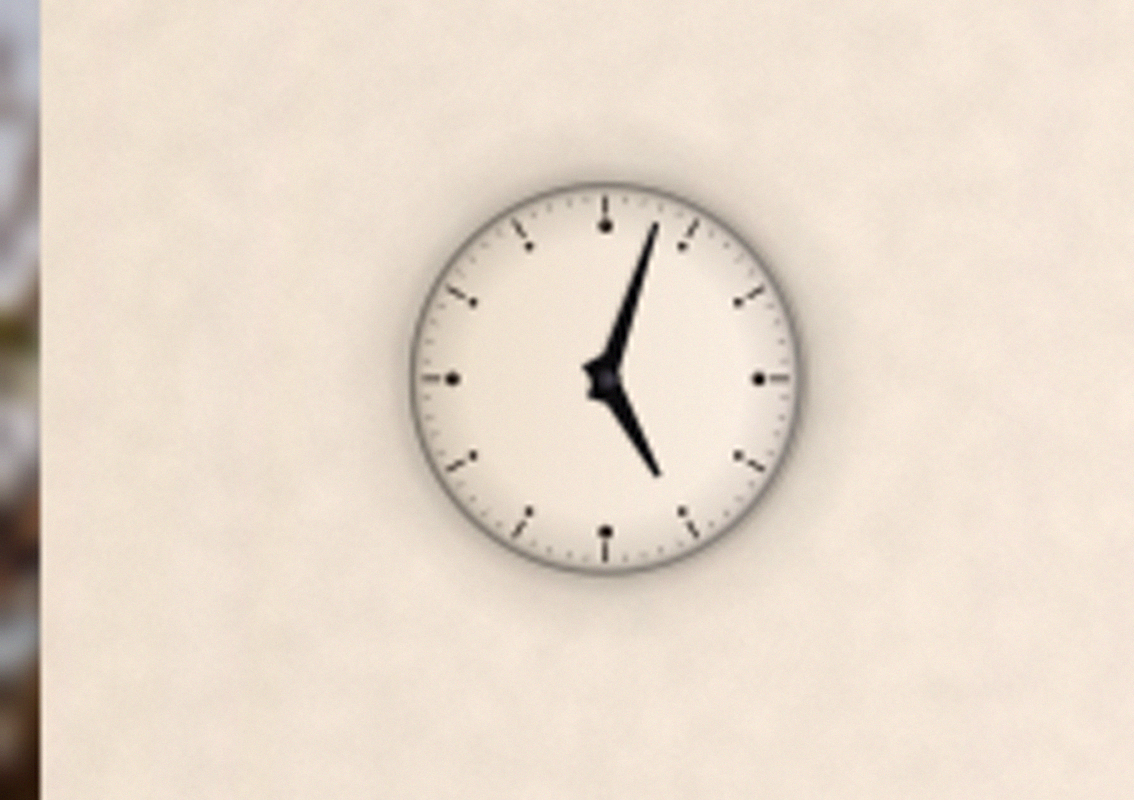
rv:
5 h 03 min
